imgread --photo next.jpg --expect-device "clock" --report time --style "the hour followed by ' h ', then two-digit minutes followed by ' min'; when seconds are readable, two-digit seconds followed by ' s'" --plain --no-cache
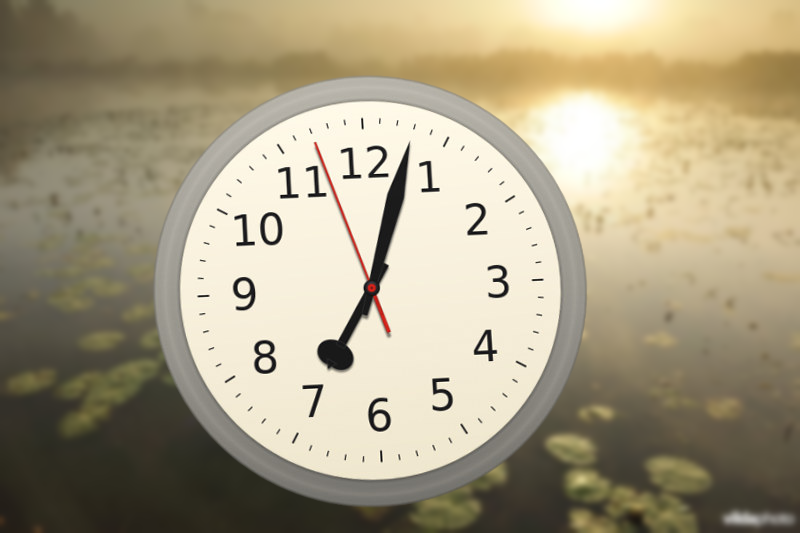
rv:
7 h 02 min 57 s
